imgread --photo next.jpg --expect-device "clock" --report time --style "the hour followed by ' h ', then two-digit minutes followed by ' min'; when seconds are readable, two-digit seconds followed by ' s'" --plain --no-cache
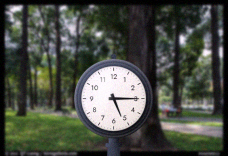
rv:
5 h 15 min
